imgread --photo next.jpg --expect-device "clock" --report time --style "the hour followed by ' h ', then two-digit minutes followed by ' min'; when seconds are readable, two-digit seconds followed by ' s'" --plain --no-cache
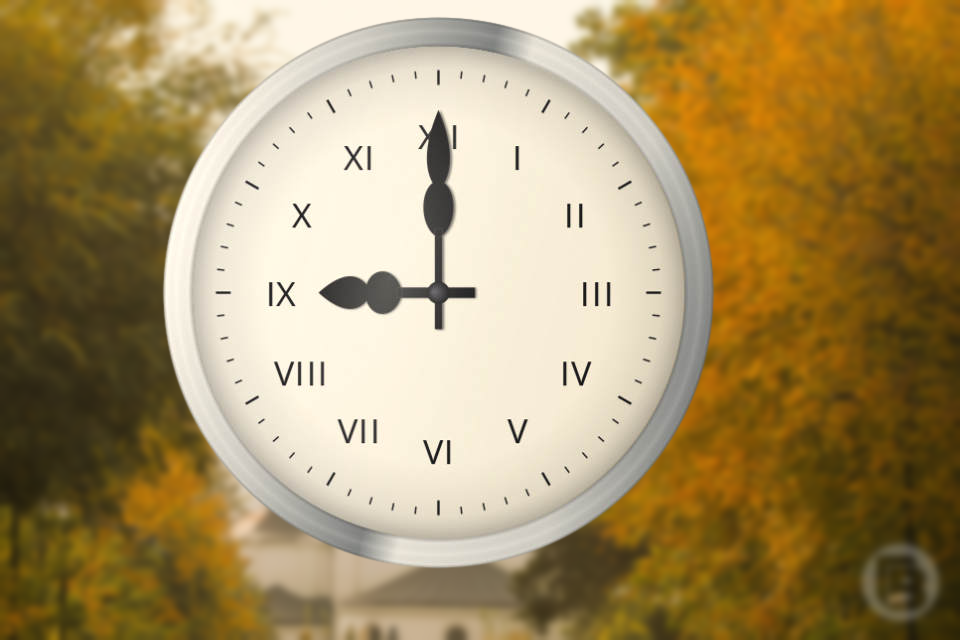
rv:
9 h 00 min
